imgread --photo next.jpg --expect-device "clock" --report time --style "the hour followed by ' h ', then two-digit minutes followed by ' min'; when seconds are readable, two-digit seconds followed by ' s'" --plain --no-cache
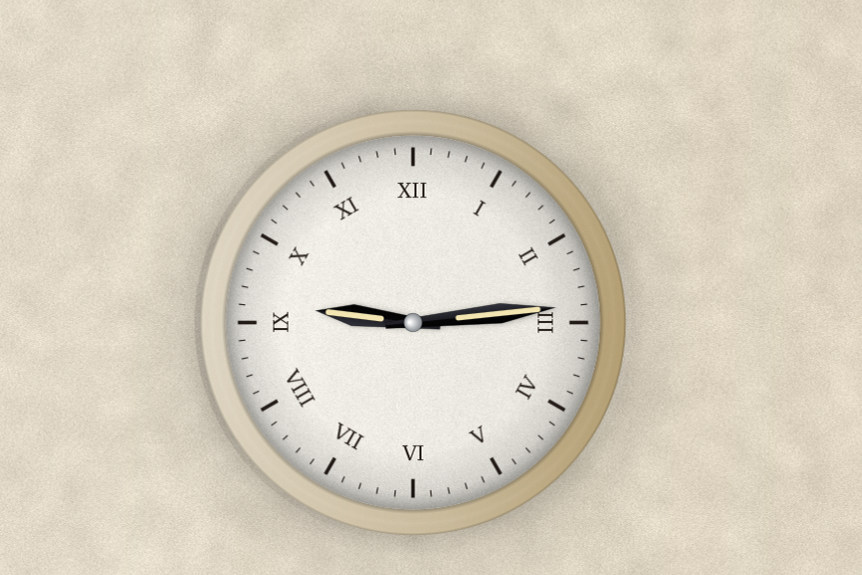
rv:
9 h 14 min
